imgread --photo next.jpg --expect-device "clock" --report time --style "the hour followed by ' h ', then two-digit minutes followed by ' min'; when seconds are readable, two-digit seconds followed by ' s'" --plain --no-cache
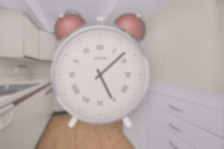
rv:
5 h 08 min
